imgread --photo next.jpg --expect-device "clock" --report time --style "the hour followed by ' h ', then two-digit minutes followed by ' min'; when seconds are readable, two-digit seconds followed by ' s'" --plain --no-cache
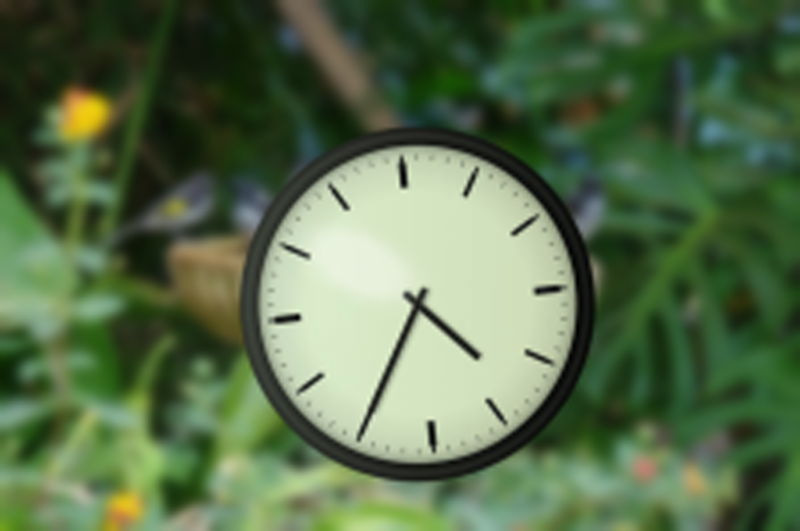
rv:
4 h 35 min
